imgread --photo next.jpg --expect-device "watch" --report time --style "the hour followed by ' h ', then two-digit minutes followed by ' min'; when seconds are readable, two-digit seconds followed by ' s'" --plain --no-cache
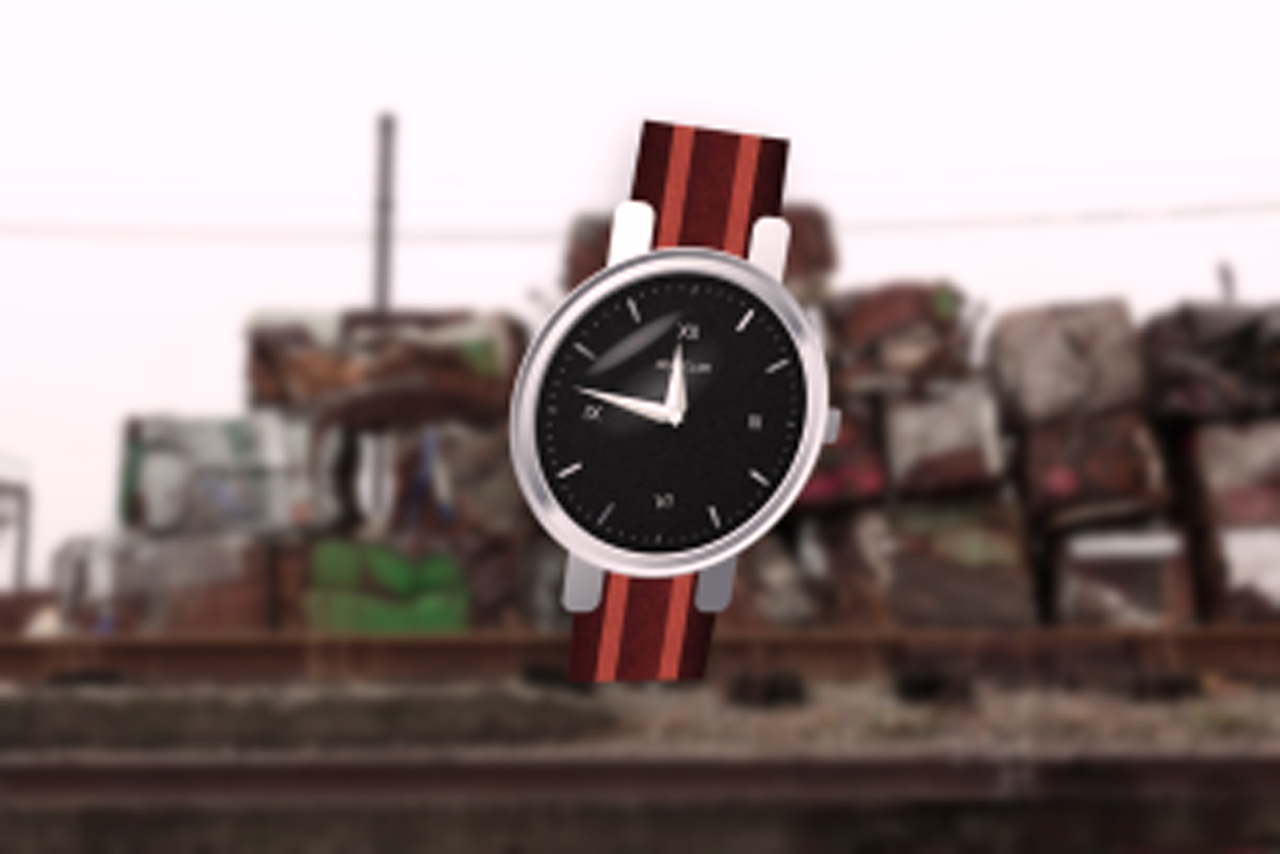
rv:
11 h 47 min
